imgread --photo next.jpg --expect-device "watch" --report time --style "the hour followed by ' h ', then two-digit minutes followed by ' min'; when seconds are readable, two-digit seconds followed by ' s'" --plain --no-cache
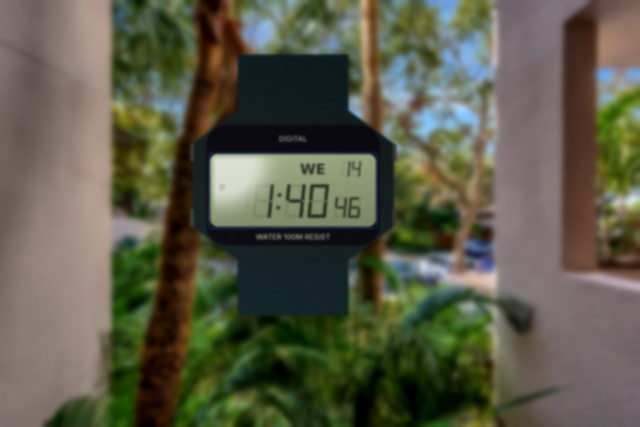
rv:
1 h 40 min 46 s
